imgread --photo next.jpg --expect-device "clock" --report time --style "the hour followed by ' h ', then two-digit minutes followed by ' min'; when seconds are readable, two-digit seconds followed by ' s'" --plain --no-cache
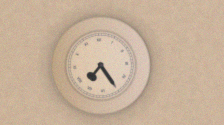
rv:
7 h 25 min
